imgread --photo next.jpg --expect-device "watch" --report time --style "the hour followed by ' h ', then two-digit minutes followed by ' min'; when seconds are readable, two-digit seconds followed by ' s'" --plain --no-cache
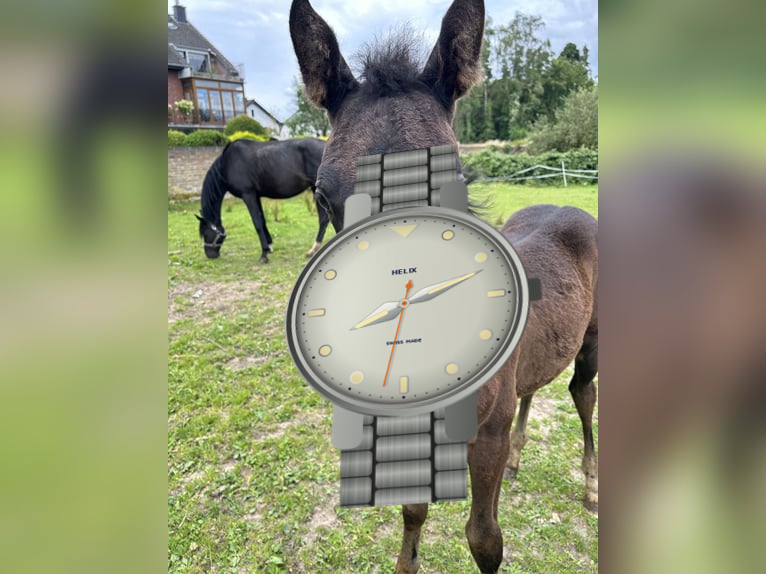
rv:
8 h 11 min 32 s
